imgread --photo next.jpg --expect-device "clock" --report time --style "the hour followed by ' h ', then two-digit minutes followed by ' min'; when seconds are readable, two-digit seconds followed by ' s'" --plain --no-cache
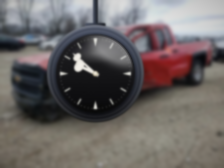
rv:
9 h 52 min
